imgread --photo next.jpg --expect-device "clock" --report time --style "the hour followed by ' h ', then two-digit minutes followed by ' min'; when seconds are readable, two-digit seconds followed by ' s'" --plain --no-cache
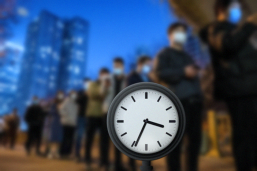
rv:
3 h 34 min
